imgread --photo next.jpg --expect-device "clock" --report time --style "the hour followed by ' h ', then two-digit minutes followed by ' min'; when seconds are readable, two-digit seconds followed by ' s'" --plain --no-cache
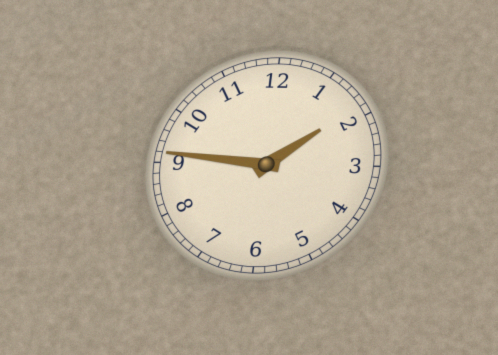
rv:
1 h 46 min
